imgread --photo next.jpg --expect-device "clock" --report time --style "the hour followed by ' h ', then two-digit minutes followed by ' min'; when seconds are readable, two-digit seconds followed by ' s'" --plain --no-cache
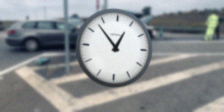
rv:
12 h 53 min
